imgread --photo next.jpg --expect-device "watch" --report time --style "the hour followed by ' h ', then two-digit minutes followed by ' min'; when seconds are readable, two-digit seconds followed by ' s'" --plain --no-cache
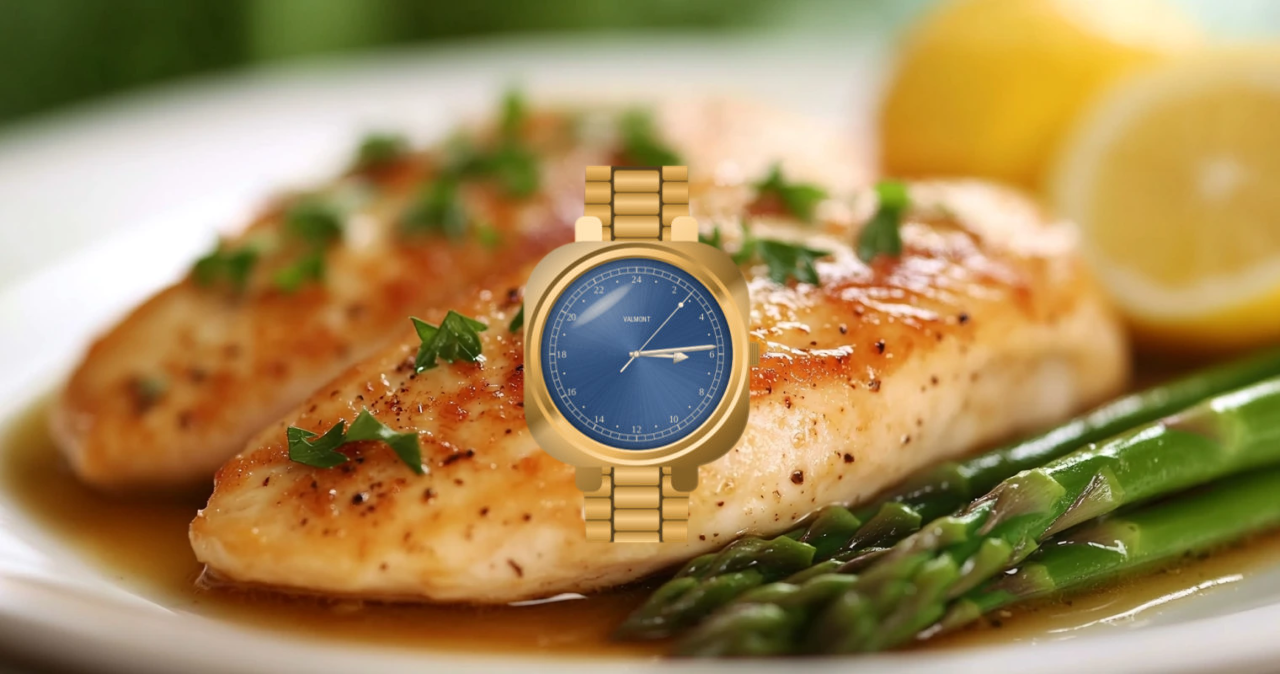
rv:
6 h 14 min 07 s
